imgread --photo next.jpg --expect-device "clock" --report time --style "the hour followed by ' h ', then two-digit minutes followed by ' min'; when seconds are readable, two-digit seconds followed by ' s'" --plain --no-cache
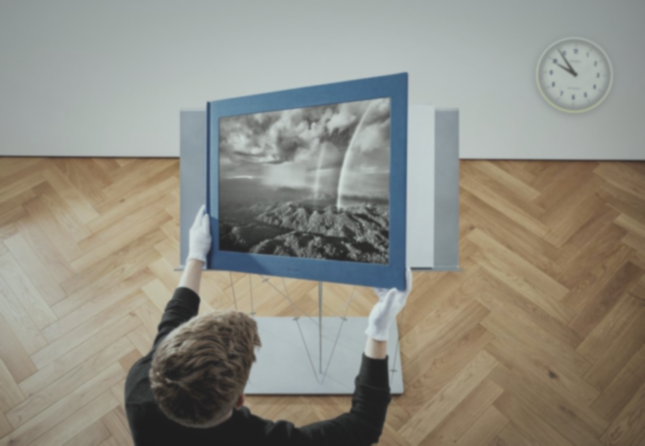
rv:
9 h 54 min
